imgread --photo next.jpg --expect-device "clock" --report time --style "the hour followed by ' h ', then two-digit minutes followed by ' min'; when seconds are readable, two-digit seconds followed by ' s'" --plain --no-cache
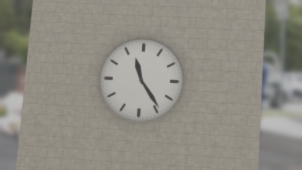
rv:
11 h 24 min
